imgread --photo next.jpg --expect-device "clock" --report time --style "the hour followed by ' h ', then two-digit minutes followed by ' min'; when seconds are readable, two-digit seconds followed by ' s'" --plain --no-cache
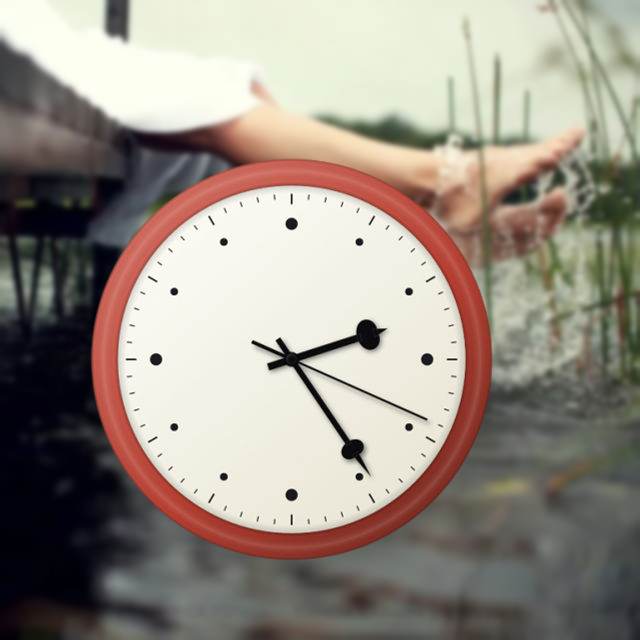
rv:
2 h 24 min 19 s
